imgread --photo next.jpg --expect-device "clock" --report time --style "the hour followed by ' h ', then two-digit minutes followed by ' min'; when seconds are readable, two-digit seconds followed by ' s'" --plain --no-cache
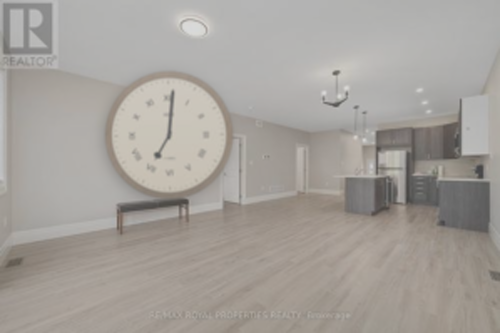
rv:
7 h 01 min
